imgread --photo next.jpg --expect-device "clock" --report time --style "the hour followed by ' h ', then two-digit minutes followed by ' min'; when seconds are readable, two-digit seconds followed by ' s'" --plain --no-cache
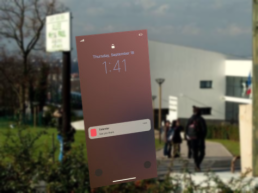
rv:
1 h 41 min
